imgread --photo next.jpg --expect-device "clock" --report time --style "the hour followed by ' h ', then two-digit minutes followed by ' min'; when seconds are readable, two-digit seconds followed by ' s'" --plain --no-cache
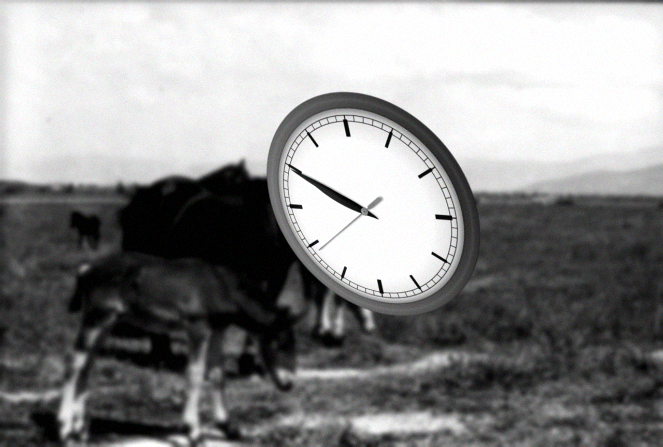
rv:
9 h 49 min 39 s
